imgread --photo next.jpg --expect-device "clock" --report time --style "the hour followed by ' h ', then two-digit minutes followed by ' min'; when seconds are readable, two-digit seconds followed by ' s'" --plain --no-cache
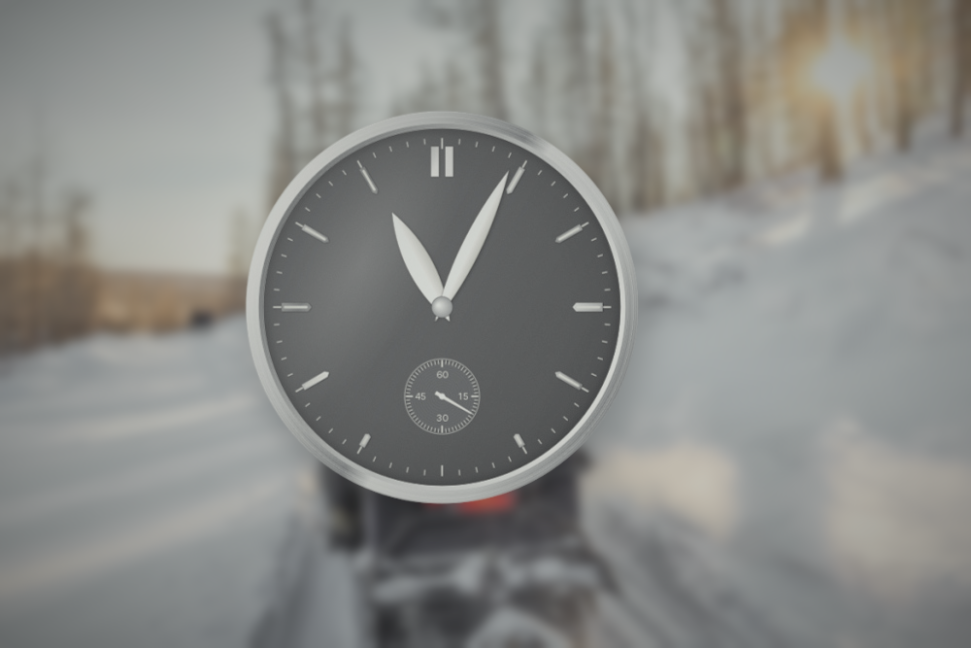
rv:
11 h 04 min 20 s
